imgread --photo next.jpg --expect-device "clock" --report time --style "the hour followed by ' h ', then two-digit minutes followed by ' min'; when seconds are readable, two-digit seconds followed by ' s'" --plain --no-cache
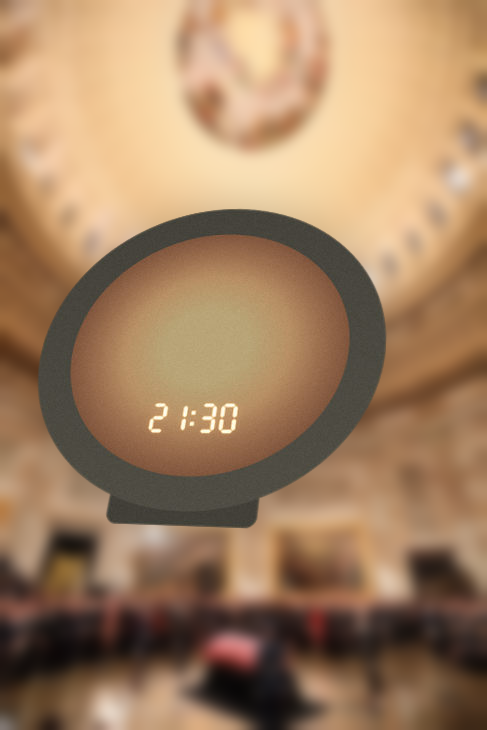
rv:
21 h 30 min
